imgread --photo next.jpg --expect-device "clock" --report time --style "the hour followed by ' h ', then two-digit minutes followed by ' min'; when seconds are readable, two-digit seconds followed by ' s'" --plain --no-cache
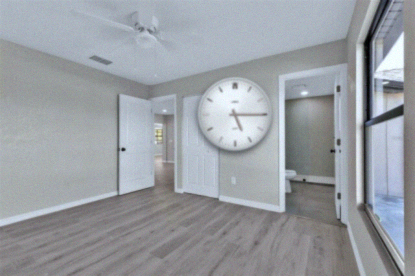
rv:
5 h 15 min
